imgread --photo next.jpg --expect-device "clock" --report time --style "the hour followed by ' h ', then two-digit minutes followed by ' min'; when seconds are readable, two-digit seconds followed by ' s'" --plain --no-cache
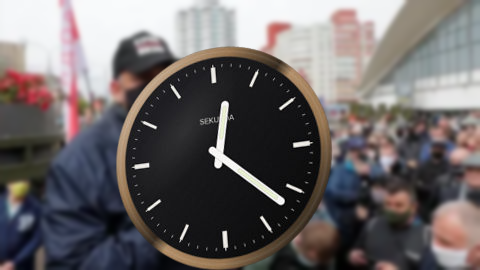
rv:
12 h 22 min
